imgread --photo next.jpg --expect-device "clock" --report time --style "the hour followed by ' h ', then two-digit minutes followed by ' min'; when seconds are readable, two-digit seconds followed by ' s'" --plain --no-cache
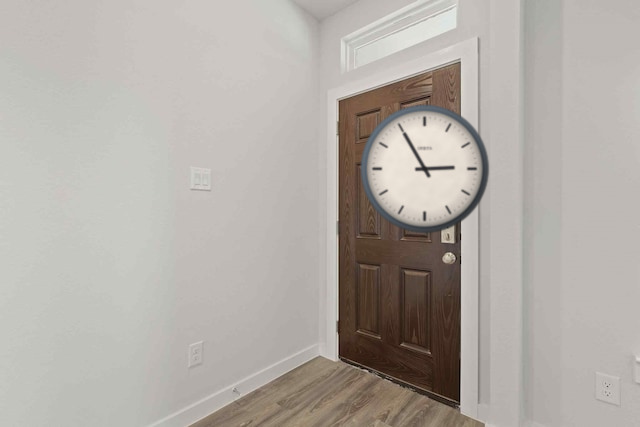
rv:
2 h 55 min
